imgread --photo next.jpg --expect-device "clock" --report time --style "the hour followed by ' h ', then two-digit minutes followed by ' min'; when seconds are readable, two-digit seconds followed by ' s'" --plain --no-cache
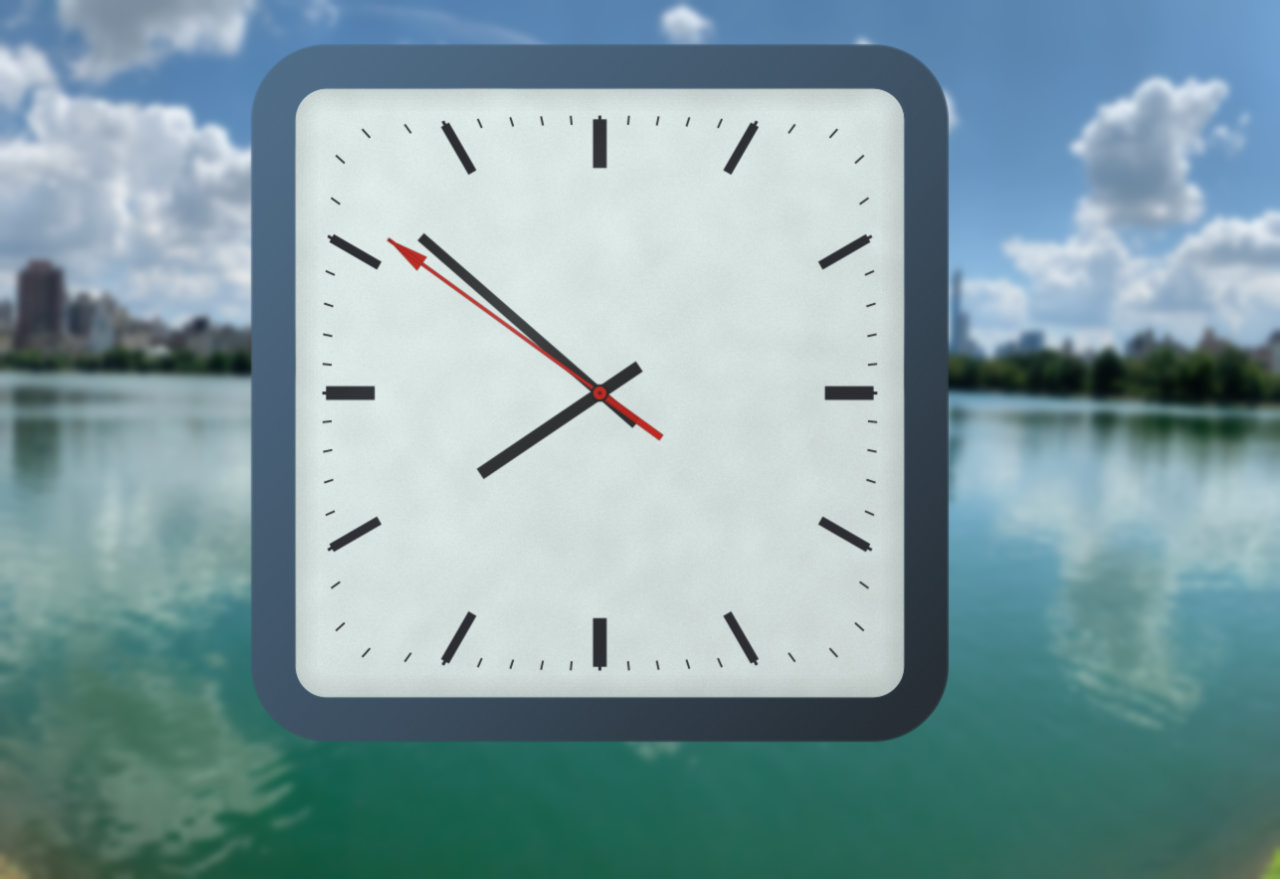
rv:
7 h 51 min 51 s
